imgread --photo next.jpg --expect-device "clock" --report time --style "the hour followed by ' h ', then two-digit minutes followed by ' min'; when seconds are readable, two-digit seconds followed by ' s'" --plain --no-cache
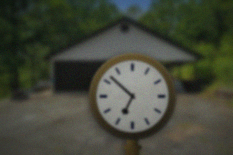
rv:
6 h 52 min
